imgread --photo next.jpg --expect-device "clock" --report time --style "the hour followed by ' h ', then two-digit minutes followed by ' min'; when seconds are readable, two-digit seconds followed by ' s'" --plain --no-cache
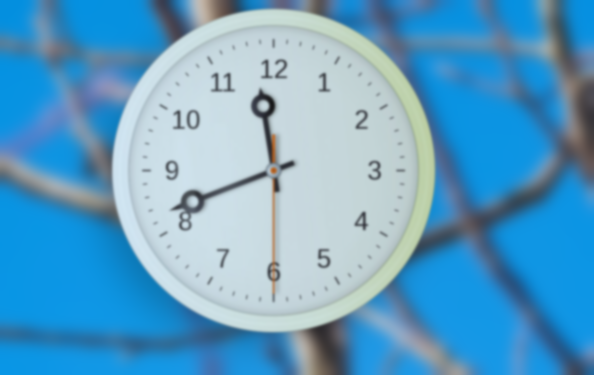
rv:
11 h 41 min 30 s
